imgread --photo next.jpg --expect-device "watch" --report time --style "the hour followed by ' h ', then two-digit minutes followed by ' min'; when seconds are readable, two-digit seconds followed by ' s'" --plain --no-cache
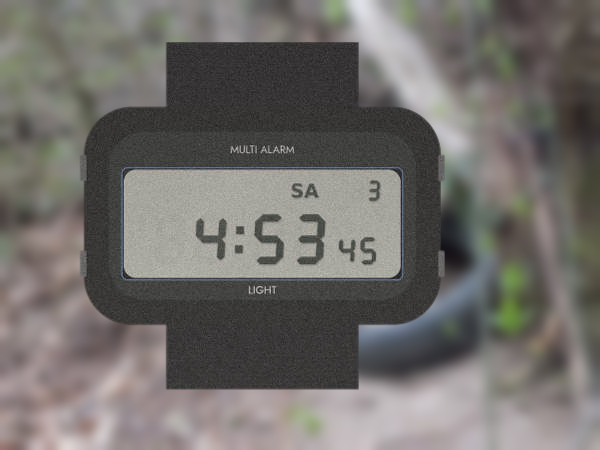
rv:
4 h 53 min 45 s
